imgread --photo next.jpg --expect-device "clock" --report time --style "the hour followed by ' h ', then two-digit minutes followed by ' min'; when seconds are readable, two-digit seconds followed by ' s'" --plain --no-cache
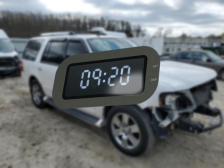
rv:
9 h 20 min
